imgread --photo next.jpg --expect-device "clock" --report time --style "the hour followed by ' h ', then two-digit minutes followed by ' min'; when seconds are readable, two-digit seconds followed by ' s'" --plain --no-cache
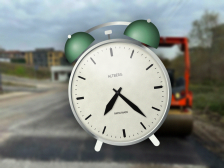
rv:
7 h 23 min
